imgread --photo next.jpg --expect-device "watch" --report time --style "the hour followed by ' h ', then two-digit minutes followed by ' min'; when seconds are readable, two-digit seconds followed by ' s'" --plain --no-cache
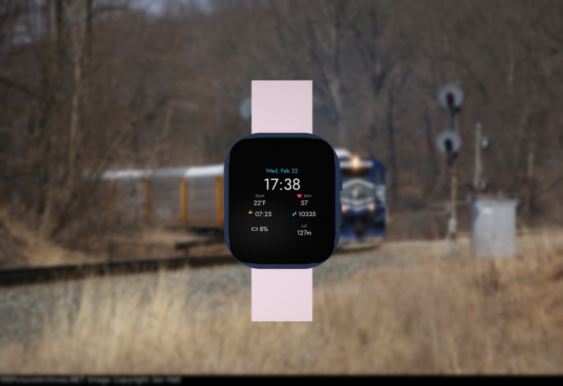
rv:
17 h 38 min
